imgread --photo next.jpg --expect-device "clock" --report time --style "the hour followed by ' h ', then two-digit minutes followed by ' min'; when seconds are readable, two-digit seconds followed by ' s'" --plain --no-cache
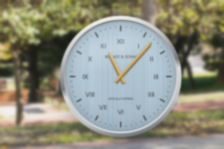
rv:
11 h 07 min
